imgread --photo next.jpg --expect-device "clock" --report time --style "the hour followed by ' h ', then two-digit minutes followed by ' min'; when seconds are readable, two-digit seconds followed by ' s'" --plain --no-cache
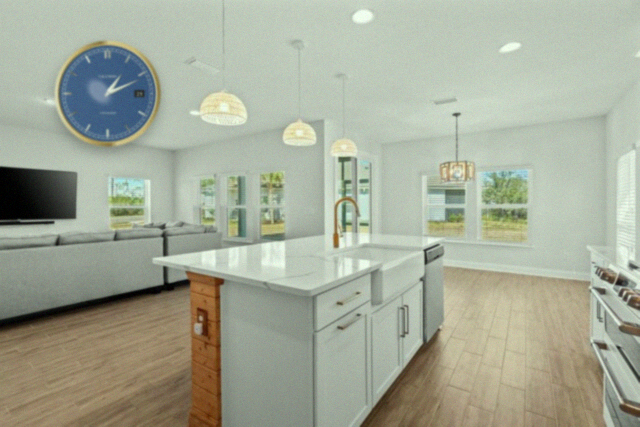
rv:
1 h 11 min
